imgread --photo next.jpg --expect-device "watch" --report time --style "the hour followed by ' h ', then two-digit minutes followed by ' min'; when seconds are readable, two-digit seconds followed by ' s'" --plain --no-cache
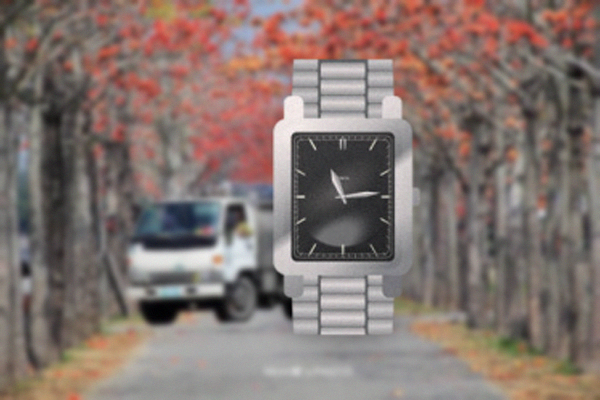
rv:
11 h 14 min
